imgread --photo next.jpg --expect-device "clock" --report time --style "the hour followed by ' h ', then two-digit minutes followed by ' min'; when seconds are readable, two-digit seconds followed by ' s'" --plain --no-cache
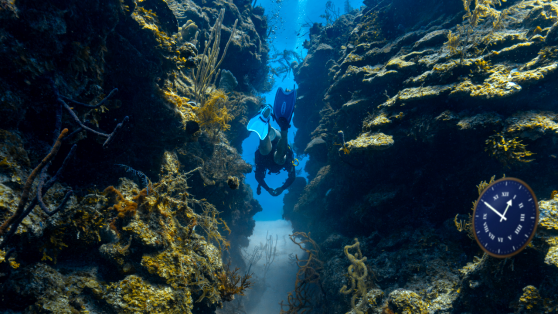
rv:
12 h 50 min
